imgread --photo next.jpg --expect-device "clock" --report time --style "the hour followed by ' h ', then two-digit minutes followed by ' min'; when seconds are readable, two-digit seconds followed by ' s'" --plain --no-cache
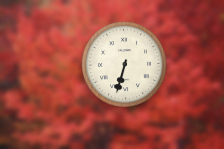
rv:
6 h 33 min
